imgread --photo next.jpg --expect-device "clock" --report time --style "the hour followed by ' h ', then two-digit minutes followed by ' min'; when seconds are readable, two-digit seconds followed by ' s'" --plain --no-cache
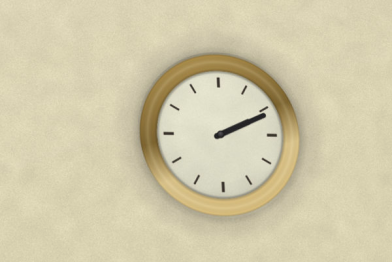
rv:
2 h 11 min
